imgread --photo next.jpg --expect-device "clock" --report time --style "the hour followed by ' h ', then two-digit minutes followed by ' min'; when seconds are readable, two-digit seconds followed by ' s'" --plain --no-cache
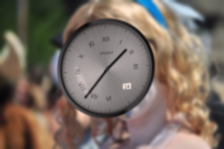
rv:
1 h 37 min
